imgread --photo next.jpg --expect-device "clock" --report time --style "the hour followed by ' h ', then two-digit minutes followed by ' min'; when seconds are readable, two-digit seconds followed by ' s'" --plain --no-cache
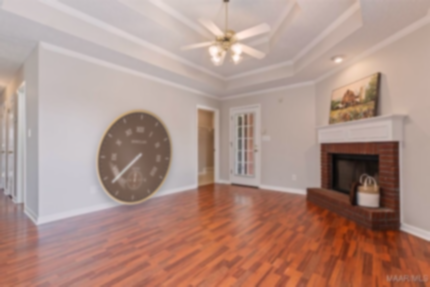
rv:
7 h 38 min
